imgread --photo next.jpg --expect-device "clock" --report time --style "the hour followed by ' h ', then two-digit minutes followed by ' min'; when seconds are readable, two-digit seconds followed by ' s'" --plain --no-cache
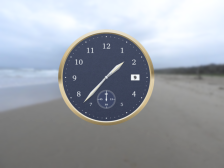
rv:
1 h 37 min
